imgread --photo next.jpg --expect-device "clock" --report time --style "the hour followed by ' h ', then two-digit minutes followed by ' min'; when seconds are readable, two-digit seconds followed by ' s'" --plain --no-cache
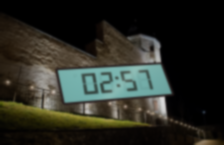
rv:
2 h 57 min
